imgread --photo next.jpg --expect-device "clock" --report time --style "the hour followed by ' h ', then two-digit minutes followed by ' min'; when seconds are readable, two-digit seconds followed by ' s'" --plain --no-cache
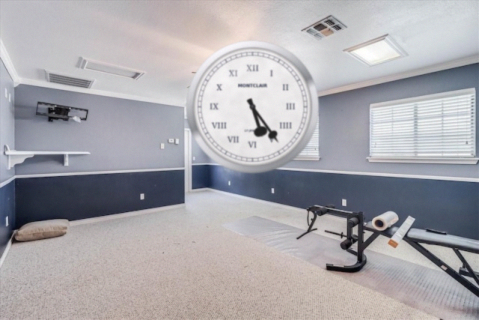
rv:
5 h 24 min
